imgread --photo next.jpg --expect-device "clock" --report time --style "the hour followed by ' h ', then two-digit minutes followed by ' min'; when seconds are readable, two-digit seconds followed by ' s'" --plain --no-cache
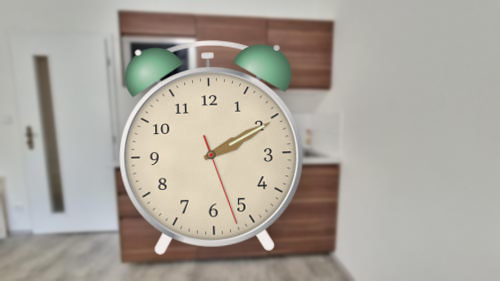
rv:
2 h 10 min 27 s
